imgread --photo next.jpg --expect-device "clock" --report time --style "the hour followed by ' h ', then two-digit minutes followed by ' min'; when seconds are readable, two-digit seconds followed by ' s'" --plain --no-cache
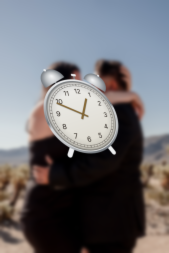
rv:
12 h 49 min
